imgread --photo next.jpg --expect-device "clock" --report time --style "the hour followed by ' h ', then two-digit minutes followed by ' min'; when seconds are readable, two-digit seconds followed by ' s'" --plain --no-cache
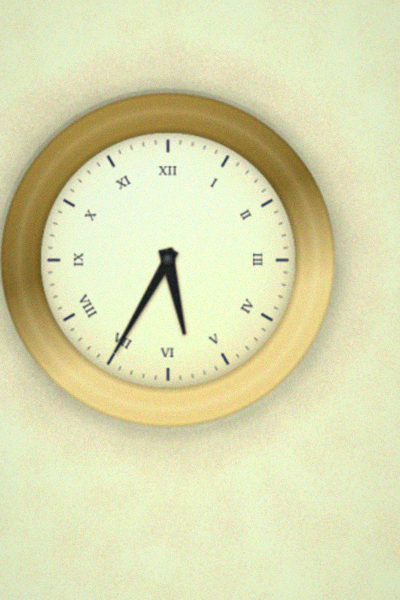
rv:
5 h 35 min
